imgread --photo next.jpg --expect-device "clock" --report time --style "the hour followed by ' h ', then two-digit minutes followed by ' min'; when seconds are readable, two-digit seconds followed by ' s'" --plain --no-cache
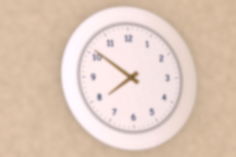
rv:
7 h 51 min
